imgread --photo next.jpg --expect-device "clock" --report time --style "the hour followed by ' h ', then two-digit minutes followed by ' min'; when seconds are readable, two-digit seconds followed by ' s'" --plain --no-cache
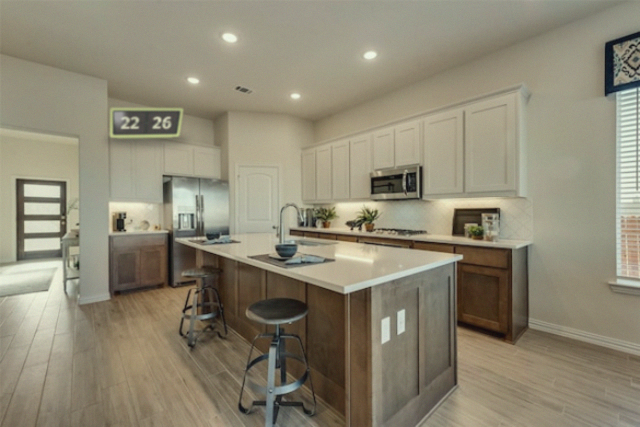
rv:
22 h 26 min
